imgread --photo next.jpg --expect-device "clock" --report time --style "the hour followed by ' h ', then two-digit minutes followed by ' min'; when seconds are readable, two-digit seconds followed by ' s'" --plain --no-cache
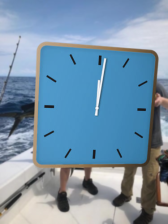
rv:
12 h 01 min
